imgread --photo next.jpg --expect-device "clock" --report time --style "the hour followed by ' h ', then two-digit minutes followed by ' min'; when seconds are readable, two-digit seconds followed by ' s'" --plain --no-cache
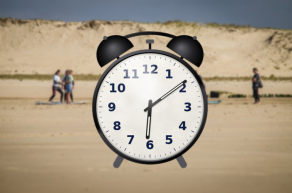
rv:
6 h 09 min
